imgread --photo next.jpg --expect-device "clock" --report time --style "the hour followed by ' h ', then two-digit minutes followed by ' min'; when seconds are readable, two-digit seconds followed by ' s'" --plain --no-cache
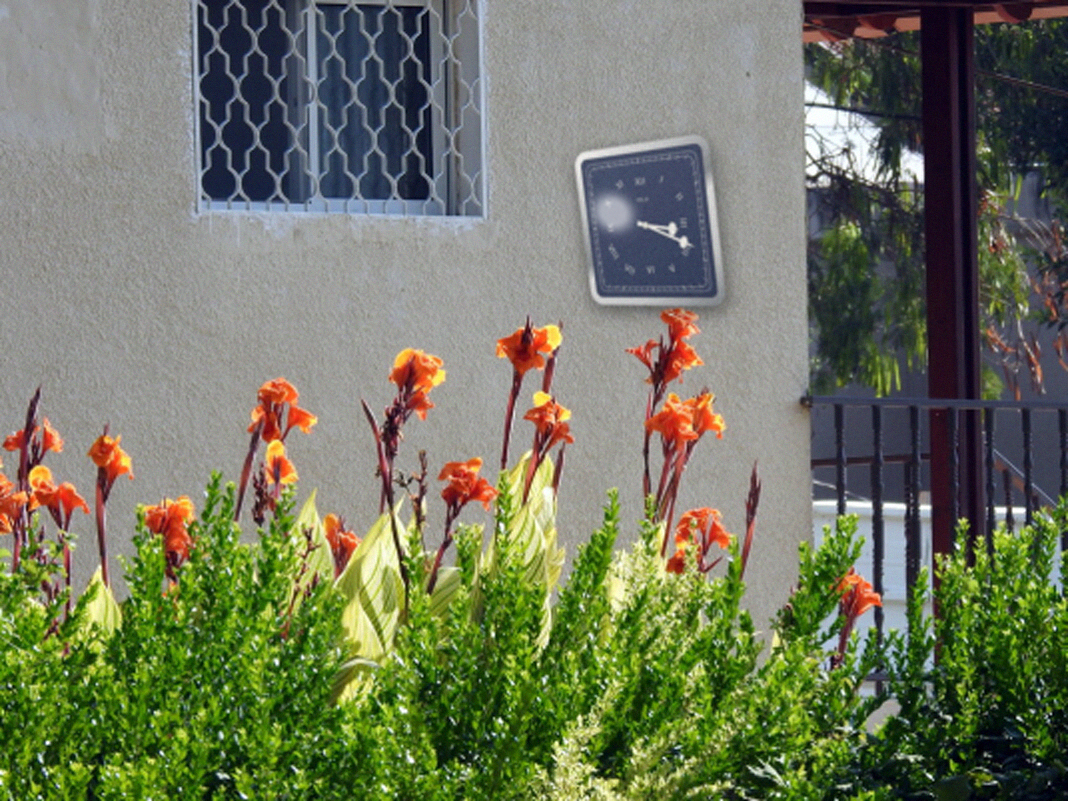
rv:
3 h 19 min
